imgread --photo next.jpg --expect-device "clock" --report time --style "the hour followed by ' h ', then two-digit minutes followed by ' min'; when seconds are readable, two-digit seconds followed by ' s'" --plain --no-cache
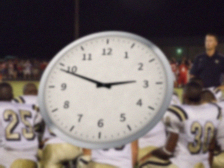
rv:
2 h 49 min
